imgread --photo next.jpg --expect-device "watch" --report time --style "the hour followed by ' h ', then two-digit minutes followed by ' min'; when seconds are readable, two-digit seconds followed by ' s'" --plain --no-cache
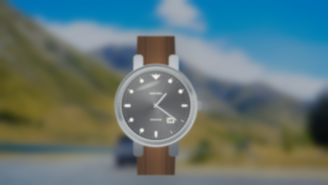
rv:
1 h 21 min
